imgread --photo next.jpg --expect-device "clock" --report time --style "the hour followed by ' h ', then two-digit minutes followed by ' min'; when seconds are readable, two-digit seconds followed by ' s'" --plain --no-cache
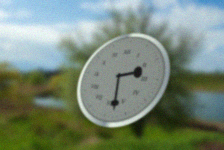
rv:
2 h 28 min
